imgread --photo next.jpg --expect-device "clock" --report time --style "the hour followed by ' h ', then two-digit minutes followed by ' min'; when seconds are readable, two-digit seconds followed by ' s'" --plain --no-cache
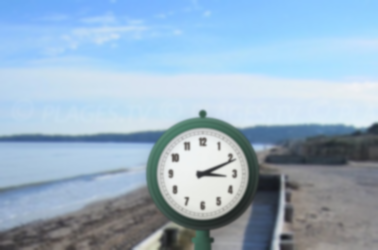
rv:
3 h 11 min
